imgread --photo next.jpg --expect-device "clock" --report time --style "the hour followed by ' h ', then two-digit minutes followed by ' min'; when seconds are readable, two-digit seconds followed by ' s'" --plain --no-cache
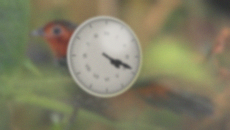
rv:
4 h 19 min
